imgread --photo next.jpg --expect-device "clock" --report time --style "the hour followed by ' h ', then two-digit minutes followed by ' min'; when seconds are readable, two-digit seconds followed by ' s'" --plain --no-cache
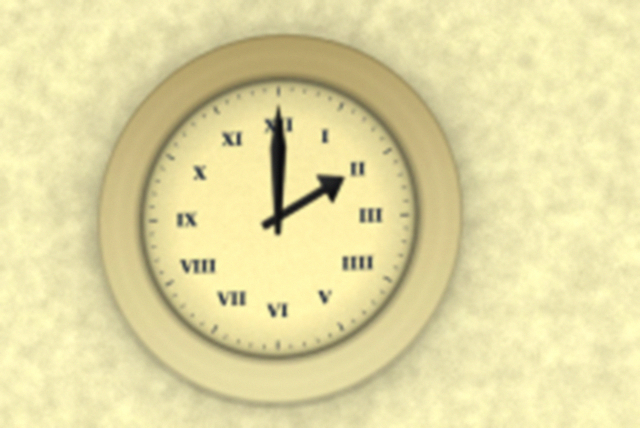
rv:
2 h 00 min
